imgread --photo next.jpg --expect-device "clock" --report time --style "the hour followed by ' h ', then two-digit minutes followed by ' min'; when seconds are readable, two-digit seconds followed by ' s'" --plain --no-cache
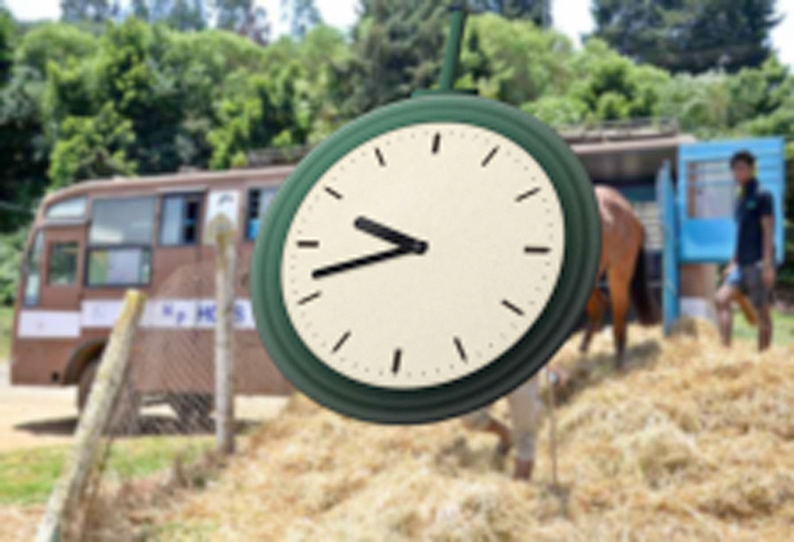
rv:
9 h 42 min
